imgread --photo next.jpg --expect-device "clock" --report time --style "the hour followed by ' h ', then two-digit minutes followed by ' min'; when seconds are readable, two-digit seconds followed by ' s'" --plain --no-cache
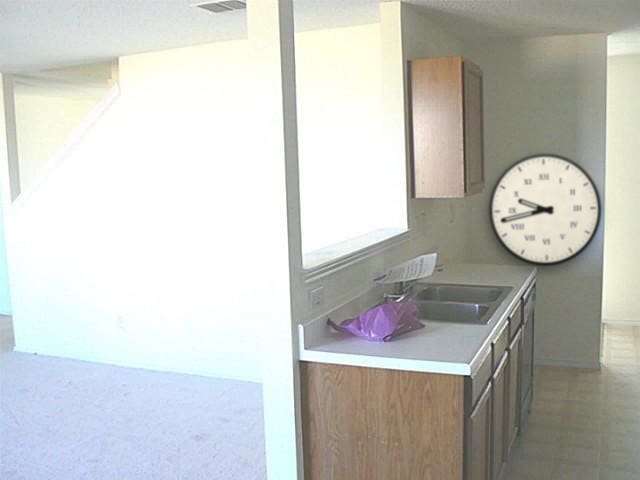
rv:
9 h 43 min
